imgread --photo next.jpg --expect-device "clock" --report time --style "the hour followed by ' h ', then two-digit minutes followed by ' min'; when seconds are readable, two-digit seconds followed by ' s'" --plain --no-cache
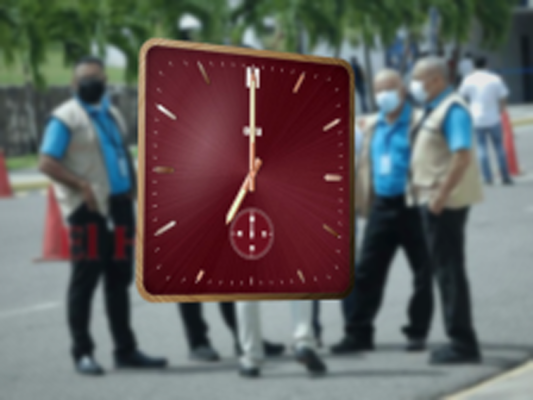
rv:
7 h 00 min
